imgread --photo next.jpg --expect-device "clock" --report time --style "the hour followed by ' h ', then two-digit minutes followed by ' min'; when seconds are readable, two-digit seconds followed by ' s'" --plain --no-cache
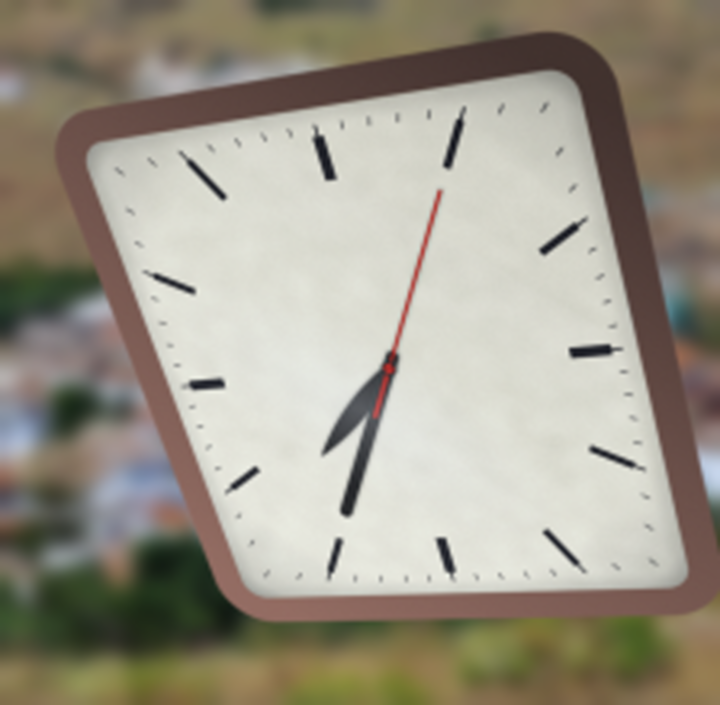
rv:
7 h 35 min 05 s
